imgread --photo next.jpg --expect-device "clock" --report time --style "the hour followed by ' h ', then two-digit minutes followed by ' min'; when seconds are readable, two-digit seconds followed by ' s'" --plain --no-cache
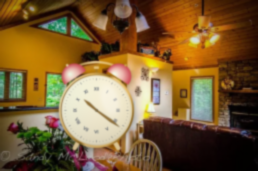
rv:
10 h 21 min
